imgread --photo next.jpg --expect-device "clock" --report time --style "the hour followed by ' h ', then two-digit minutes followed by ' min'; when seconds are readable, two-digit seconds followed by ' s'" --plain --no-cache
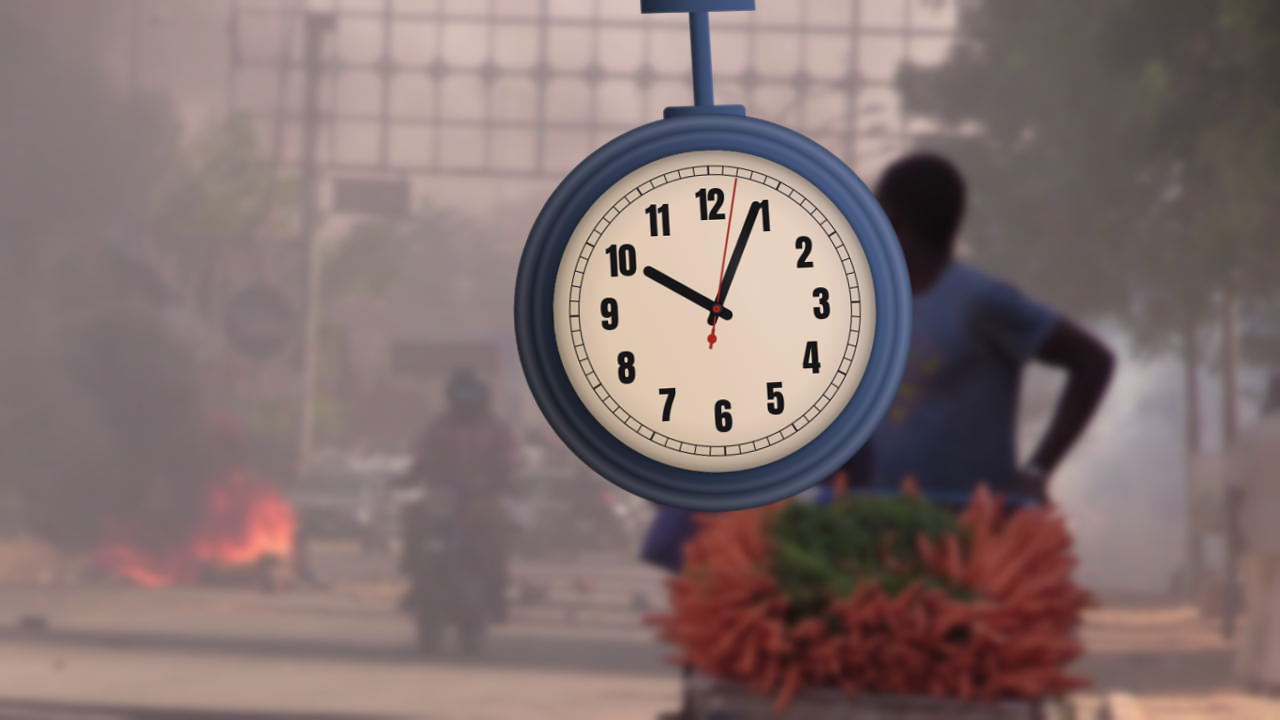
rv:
10 h 04 min 02 s
